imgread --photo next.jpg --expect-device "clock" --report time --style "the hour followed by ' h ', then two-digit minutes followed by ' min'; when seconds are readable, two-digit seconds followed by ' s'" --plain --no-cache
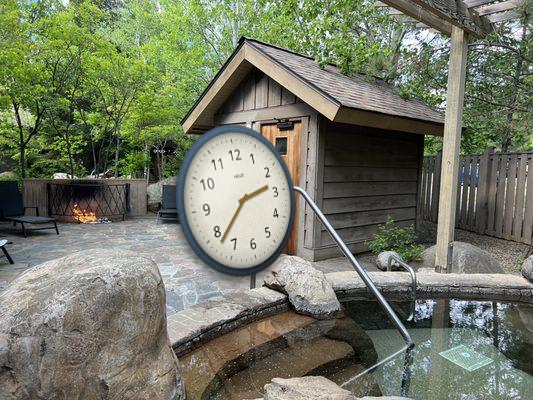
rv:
2 h 38 min
